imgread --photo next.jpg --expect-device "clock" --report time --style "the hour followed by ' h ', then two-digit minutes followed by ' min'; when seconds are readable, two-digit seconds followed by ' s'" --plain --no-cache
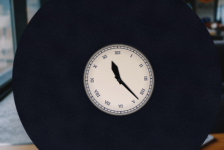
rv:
11 h 23 min
